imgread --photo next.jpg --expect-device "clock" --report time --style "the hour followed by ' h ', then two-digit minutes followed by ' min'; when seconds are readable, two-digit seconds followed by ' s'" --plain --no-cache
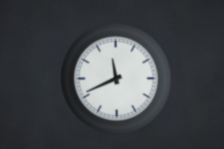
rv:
11 h 41 min
